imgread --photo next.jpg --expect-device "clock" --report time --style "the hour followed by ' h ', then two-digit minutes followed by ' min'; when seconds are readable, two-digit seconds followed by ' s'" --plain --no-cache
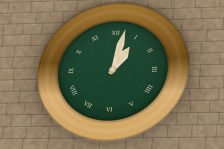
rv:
1 h 02 min
